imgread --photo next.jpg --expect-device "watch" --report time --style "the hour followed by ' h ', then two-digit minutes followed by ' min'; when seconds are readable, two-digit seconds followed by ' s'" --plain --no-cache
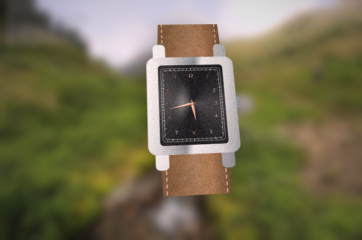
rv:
5 h 43 min
